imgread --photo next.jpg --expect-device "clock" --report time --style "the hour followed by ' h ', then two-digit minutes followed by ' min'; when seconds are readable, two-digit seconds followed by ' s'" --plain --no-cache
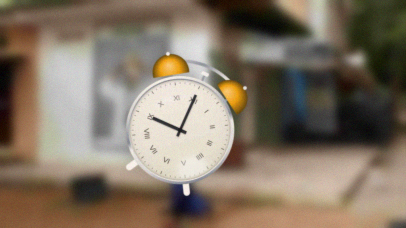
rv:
9 h 00 min
